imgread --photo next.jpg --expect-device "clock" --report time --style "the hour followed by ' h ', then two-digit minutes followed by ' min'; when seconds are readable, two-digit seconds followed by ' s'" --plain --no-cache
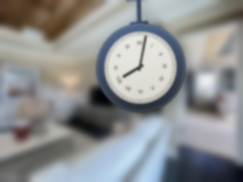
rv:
8 h 02 min
